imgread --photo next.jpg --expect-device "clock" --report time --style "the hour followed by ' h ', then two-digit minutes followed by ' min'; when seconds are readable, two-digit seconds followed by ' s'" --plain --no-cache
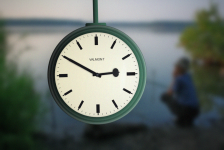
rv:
2 h 50 min
